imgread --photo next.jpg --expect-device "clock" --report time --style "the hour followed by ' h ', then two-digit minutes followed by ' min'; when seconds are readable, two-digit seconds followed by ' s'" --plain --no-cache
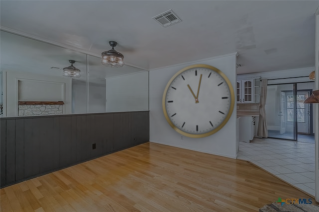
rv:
11 h 02 min
